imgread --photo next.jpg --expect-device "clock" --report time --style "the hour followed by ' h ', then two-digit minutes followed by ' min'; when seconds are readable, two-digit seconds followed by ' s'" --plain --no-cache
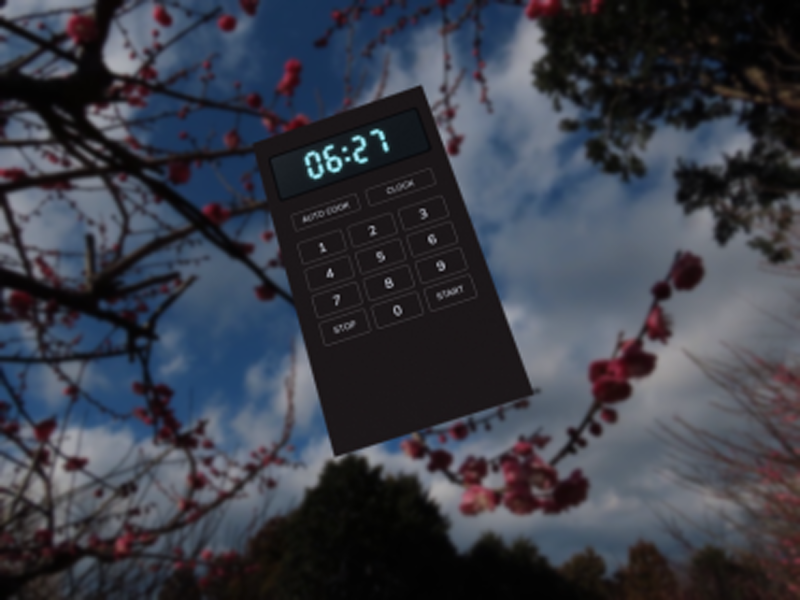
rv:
6 h 27 min
